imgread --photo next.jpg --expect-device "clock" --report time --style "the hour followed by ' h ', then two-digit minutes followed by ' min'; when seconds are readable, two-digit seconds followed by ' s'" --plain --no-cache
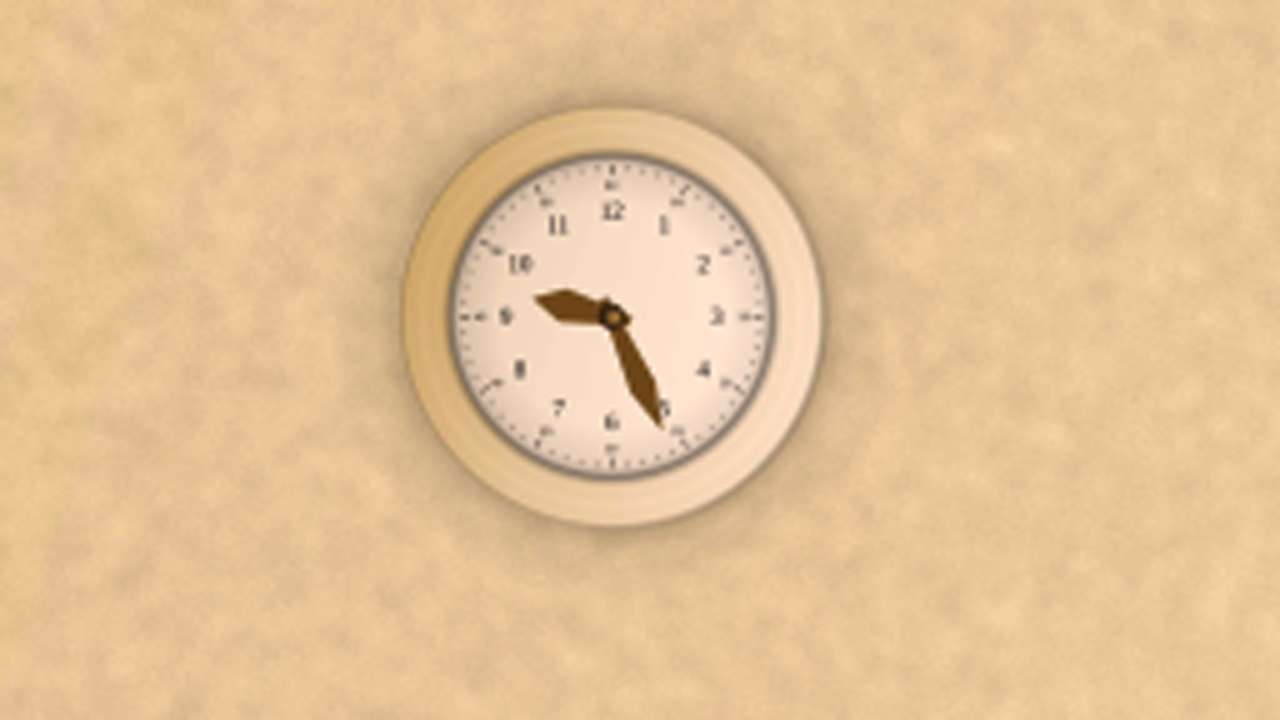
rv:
9 h 26 min
